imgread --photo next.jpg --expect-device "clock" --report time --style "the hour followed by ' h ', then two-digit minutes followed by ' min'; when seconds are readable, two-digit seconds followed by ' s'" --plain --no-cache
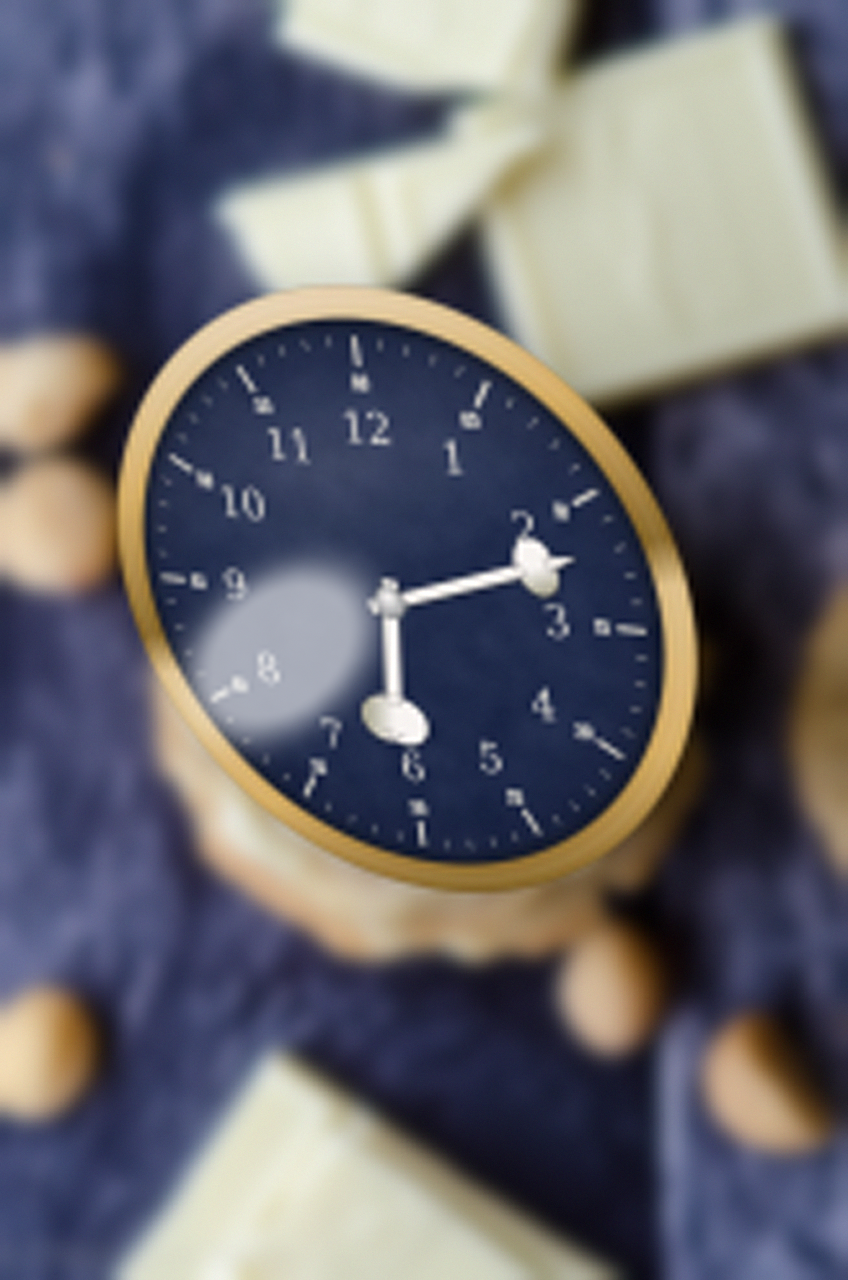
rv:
6 h 12 min
